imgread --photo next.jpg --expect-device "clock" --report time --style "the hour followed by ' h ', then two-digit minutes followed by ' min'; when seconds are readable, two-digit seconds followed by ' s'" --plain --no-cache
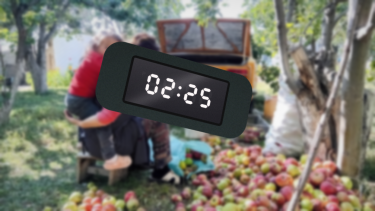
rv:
2 h 25 min
